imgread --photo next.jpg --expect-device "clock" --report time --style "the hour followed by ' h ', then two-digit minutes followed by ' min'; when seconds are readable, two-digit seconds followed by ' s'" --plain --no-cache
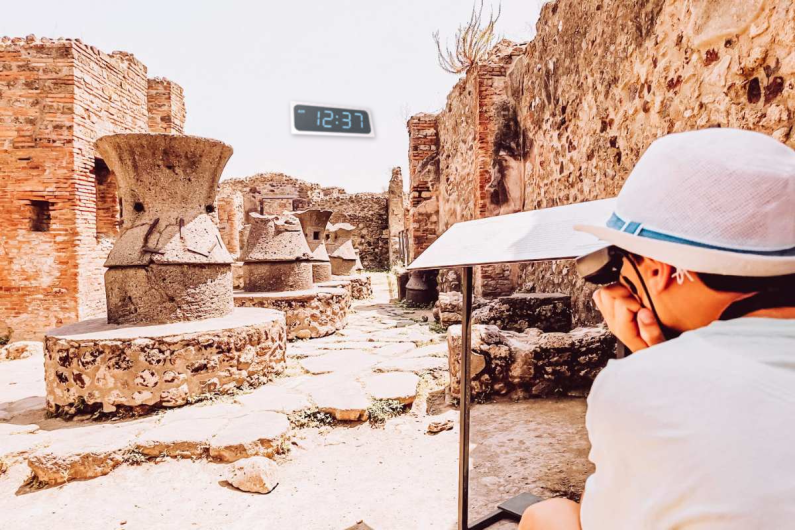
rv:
12 h 37 min
